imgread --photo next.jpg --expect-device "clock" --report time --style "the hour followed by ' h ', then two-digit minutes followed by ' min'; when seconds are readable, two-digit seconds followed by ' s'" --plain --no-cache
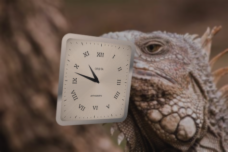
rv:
10 h 48 min
